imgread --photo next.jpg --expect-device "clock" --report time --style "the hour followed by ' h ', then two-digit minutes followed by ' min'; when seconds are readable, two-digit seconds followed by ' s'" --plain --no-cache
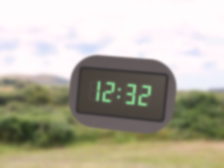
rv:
12 h 32 min
